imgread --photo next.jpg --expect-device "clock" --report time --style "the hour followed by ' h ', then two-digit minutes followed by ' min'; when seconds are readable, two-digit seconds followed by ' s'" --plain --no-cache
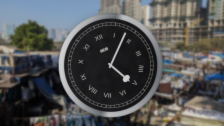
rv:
5 h 08 min
